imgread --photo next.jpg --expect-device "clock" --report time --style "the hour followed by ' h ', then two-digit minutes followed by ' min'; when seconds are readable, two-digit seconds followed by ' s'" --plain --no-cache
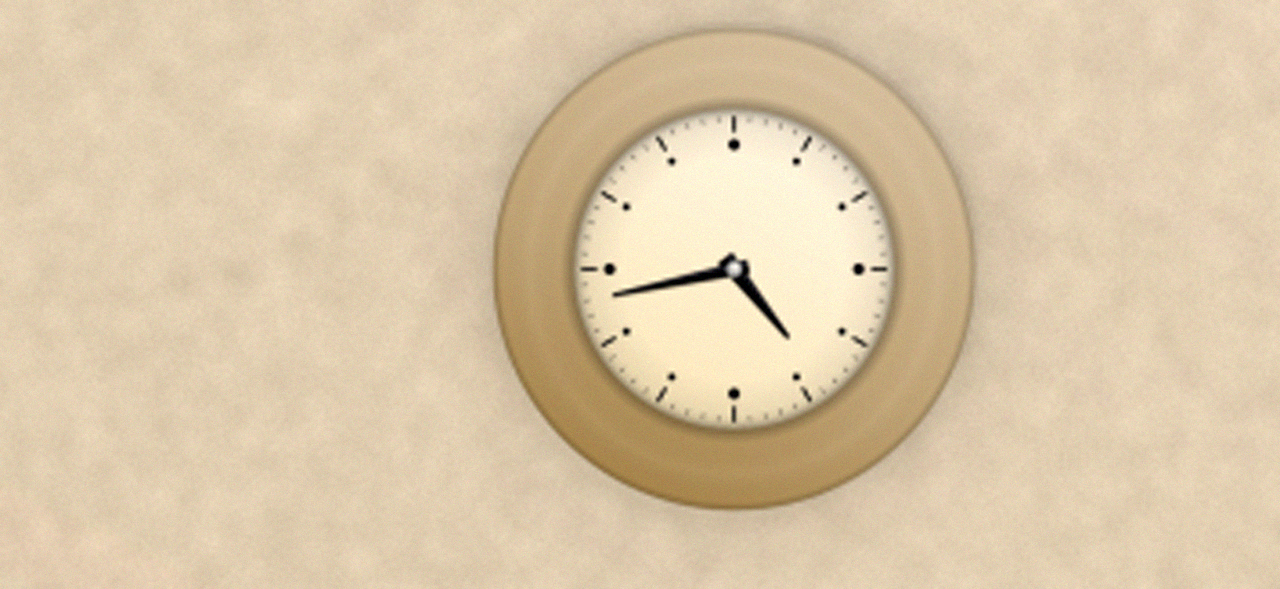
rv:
4 h 43 min
